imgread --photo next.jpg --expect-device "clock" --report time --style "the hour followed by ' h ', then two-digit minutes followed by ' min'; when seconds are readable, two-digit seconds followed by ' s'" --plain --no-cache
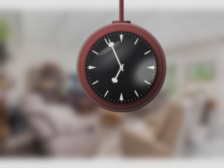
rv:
6 h 56 min
